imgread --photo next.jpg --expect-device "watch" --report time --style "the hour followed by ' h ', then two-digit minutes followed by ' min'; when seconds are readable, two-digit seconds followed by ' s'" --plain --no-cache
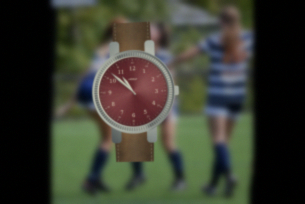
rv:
10 h 52 min
